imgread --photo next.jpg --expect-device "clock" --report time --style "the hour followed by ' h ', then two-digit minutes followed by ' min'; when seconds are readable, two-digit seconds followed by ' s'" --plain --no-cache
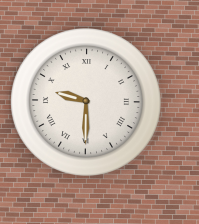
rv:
9 h 30 min
